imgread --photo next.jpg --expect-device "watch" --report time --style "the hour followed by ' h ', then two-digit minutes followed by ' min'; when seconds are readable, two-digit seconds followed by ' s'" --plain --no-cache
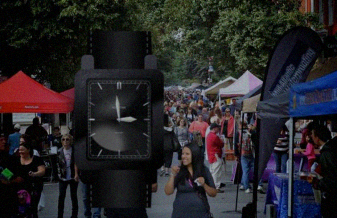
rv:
2 h 59 min
